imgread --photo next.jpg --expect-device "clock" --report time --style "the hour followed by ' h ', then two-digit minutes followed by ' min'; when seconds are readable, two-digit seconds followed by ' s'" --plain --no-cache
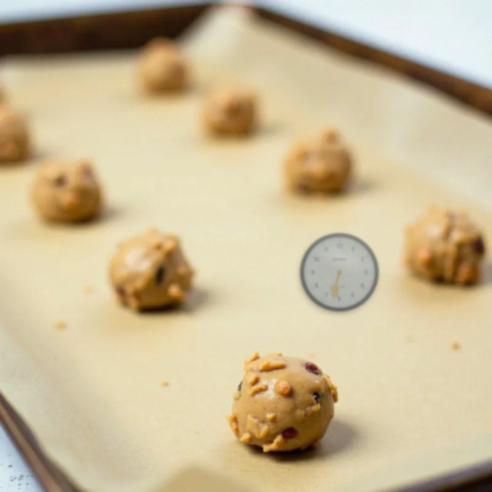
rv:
6 h 32 min
